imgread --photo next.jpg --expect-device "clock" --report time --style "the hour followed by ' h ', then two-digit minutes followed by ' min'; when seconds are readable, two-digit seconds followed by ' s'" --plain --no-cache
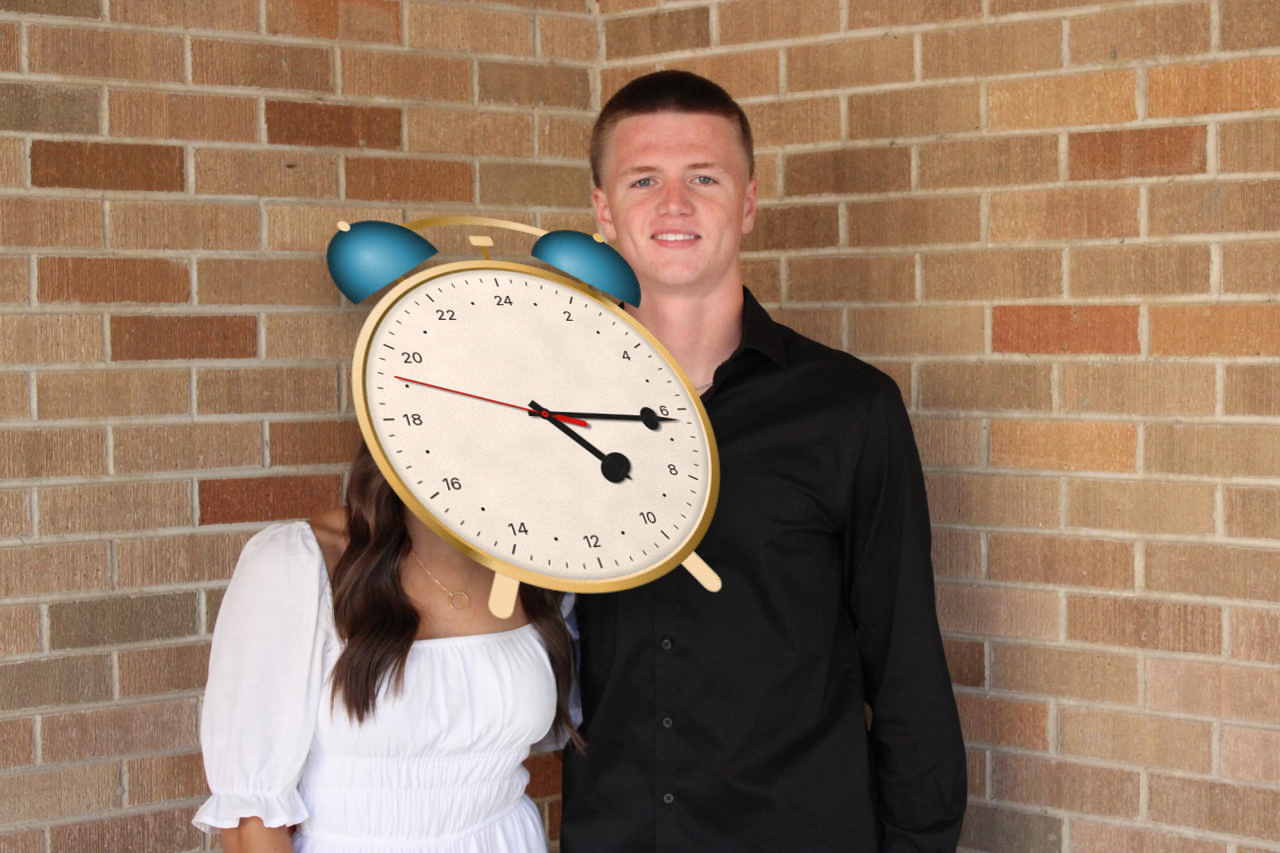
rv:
9 h 15 min 48 s
